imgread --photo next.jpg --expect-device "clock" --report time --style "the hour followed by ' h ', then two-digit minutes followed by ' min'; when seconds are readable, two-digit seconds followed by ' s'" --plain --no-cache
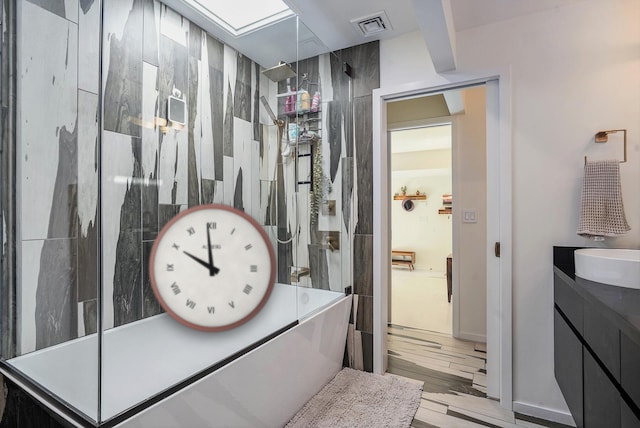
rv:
9 h 59 min
